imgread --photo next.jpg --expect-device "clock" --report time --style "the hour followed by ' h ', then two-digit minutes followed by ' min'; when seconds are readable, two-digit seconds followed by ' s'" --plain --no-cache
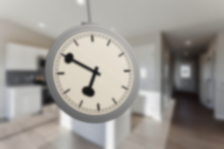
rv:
6 h 50 min
